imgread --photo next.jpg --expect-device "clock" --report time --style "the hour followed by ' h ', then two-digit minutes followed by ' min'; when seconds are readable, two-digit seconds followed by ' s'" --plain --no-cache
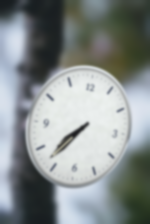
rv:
7 h 37 min
